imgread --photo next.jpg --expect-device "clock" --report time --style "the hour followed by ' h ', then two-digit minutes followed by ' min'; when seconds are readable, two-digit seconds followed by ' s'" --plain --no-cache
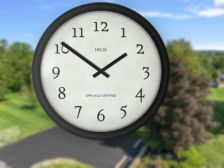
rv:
1 h 51 min
